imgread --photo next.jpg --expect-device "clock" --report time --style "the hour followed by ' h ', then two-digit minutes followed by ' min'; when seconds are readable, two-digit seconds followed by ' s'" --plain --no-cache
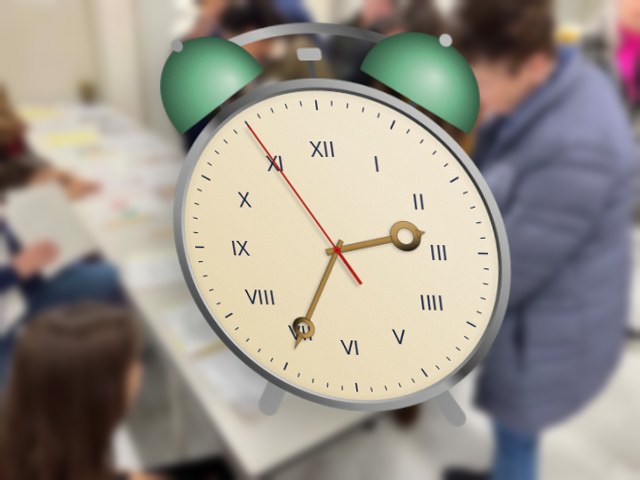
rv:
2 h 34 min 55 s
